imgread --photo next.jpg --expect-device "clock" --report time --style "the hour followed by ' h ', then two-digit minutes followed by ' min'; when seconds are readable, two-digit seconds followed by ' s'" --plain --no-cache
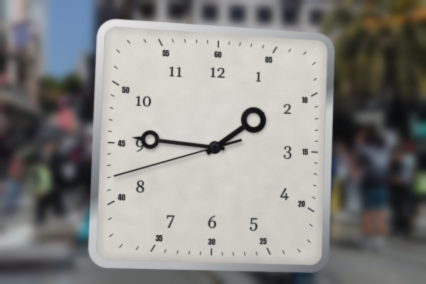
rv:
1 h 45 min 42 s
